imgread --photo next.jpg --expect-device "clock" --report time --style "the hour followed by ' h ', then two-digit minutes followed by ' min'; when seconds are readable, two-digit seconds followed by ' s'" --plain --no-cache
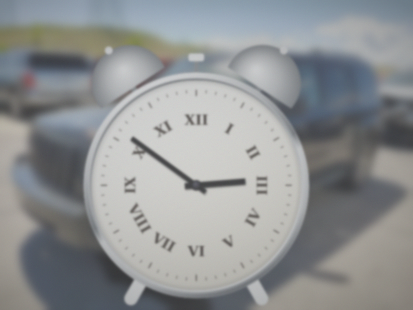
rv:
2 h 51 min
